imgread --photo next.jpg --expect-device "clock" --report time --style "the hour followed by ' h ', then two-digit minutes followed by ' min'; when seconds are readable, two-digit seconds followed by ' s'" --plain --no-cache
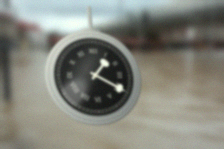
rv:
1 h 20 min
